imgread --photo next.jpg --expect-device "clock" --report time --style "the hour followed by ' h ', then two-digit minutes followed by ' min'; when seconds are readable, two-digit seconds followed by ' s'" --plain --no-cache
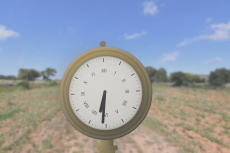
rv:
6 h 31 min
